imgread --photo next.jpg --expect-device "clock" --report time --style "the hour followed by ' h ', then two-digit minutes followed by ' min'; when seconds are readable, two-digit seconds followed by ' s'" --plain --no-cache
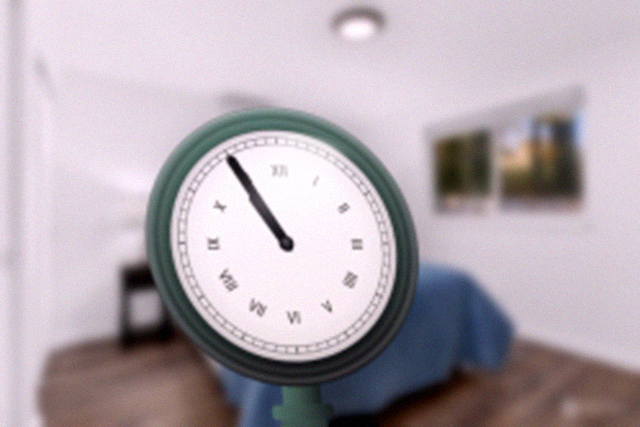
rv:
10 h 55 min
